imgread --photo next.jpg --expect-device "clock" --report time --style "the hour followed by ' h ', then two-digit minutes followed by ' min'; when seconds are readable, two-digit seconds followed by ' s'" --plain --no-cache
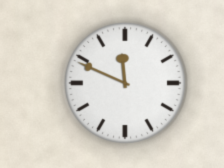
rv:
11 h 49 min
